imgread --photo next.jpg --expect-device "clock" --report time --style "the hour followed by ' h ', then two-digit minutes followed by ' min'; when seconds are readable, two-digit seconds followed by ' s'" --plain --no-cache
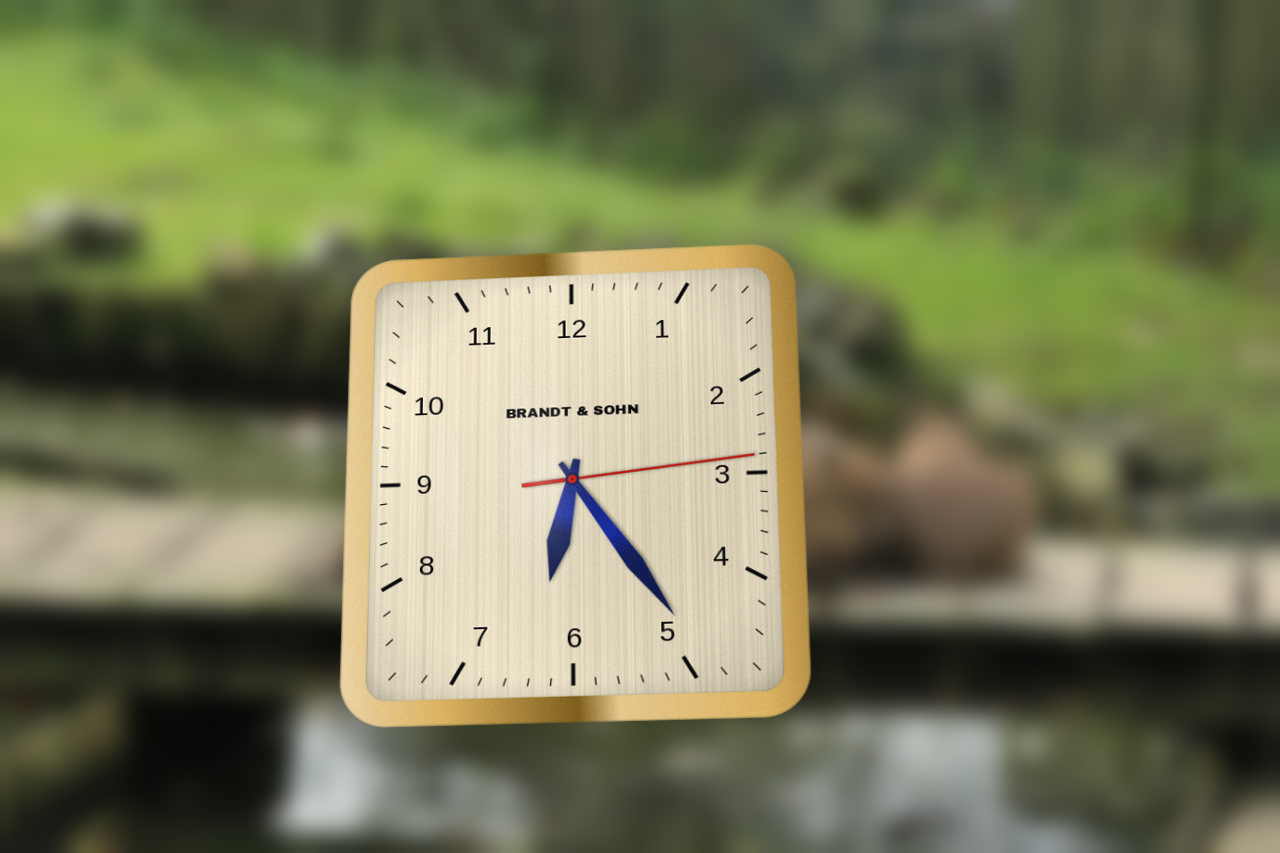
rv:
6 h 24 min 14 s
